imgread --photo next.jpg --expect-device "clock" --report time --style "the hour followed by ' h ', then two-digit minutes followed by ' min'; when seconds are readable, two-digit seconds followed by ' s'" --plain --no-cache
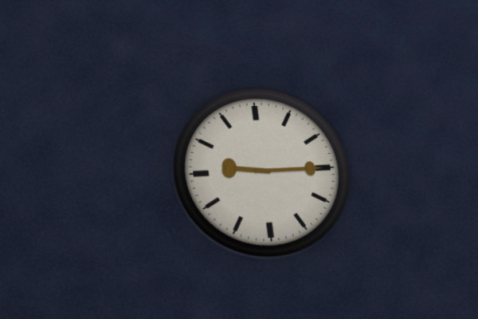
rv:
9 h 15 min
